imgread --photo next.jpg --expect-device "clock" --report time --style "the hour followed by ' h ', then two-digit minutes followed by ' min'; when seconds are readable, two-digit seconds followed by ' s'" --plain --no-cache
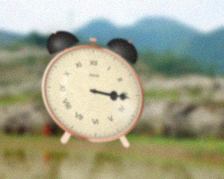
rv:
3 h 16 min
